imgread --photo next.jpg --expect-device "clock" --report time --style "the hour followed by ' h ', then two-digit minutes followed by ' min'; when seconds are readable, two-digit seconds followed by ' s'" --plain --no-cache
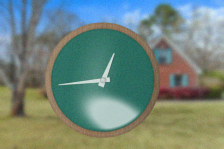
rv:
12 h 44 min
